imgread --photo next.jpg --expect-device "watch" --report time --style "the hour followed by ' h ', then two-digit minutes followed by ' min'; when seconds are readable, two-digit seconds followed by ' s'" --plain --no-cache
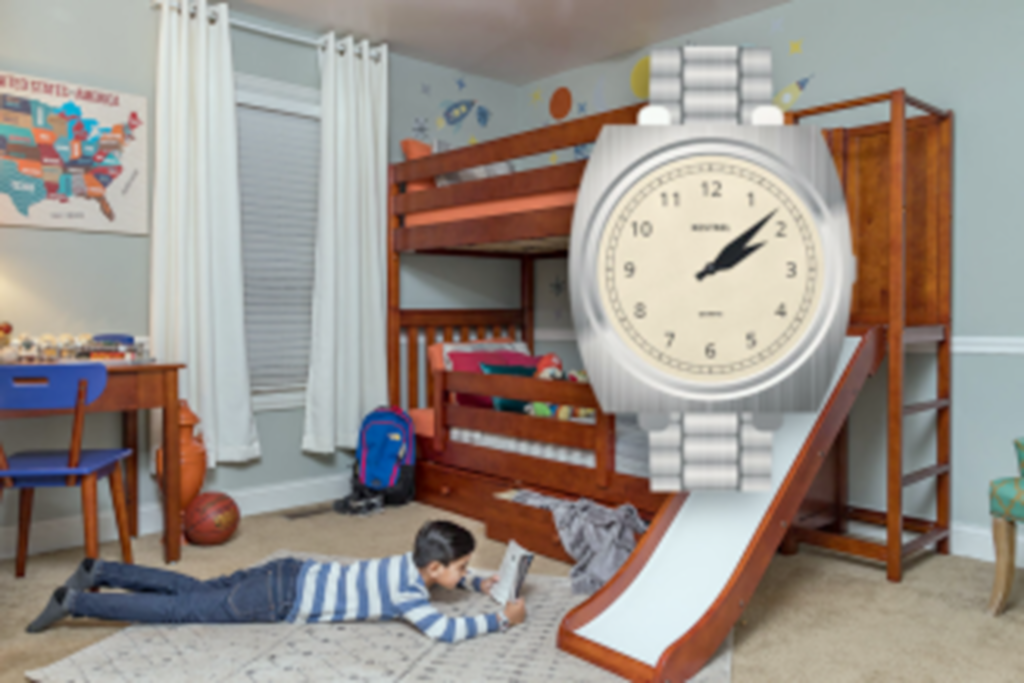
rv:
2 h 08 min
